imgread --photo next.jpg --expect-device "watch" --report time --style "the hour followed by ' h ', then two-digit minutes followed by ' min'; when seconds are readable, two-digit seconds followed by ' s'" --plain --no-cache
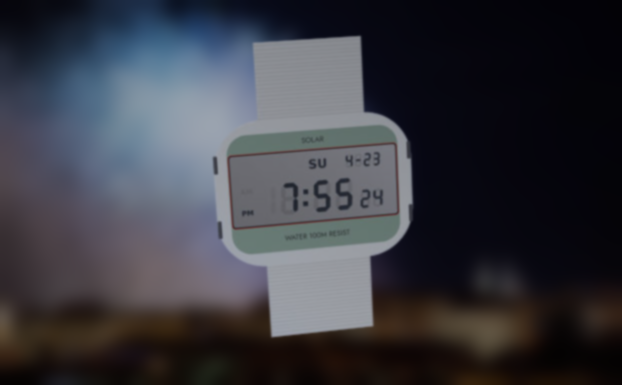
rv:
7 h 55 min 24 s
